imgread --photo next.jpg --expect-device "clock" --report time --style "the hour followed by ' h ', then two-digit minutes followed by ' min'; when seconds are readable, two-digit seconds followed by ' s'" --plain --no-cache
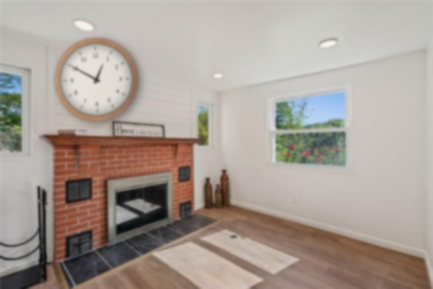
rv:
12 h 50 min
